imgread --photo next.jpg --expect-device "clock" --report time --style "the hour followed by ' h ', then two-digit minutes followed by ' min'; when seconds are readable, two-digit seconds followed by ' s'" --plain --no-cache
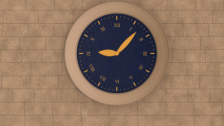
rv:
9 h 07 min
